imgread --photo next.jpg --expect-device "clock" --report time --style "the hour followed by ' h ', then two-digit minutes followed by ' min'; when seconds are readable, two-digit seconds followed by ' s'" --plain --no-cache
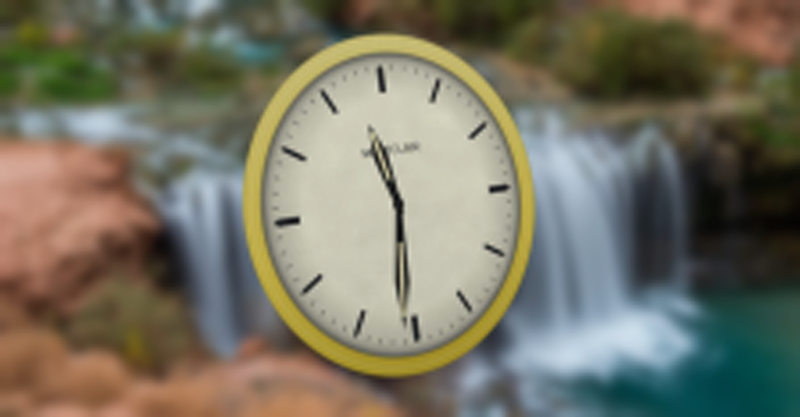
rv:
11 h 31 min
